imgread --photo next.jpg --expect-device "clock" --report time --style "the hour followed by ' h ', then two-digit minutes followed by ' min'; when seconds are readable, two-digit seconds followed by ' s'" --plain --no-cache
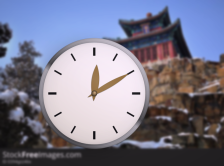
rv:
12 h 10 min
